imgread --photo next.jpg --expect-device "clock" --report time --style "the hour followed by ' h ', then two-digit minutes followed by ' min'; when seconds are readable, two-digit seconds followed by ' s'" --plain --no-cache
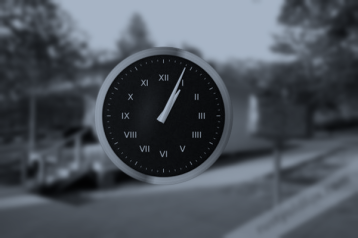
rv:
1 h 04 min
